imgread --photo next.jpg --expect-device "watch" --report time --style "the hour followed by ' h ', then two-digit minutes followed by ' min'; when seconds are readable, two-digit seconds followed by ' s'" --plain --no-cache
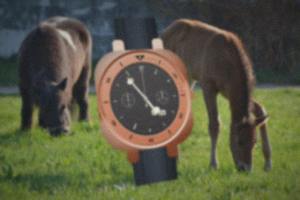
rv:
4 h 54 min
